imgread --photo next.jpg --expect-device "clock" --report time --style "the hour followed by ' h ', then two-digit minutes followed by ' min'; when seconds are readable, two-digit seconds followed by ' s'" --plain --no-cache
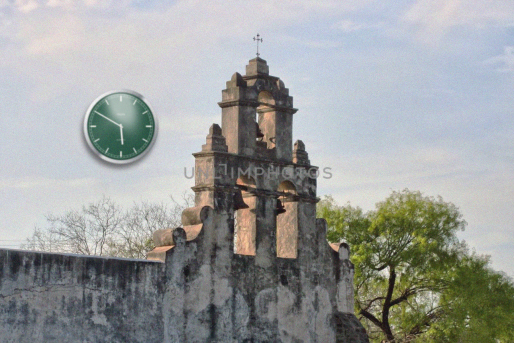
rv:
5 h 50 min
